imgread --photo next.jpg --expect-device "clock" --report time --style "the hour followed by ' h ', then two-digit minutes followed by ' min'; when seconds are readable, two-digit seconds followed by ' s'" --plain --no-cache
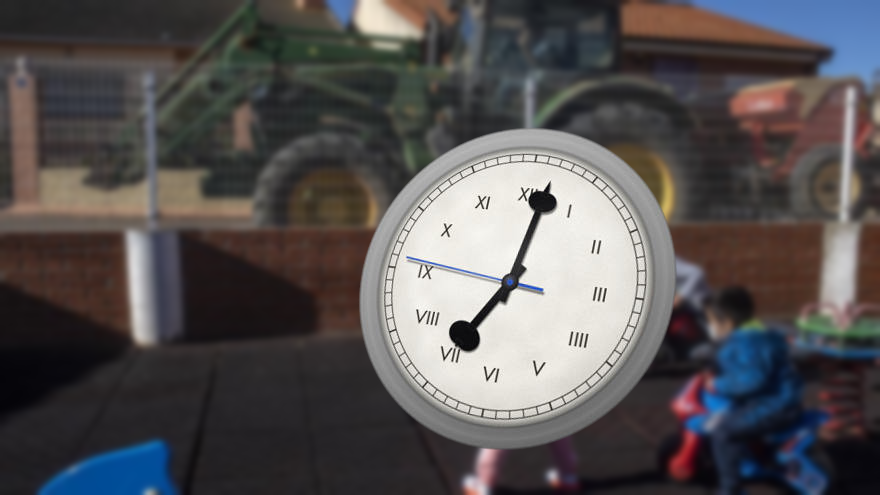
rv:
7 h 01 min 46 s
